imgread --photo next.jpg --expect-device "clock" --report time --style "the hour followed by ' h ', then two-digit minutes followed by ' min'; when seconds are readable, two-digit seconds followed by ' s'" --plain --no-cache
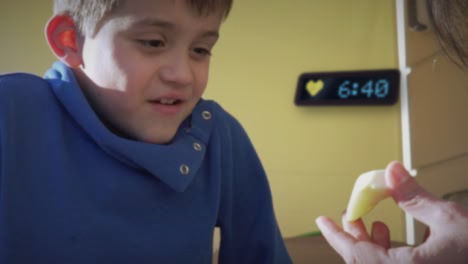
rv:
6 h 40 min
